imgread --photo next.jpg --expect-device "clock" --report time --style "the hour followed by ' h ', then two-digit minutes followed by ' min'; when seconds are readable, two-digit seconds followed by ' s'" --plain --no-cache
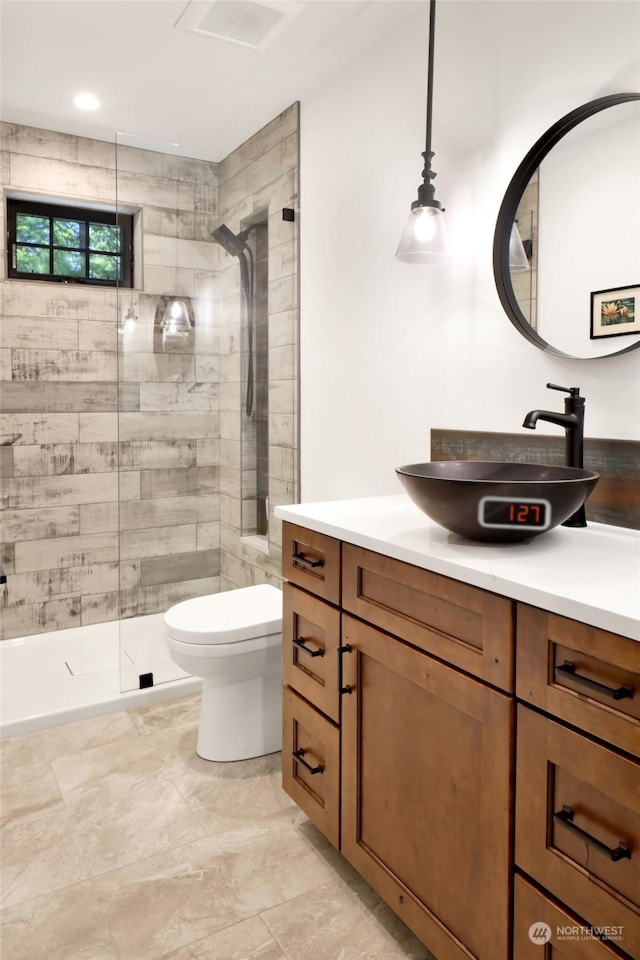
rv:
1 h 27 min
